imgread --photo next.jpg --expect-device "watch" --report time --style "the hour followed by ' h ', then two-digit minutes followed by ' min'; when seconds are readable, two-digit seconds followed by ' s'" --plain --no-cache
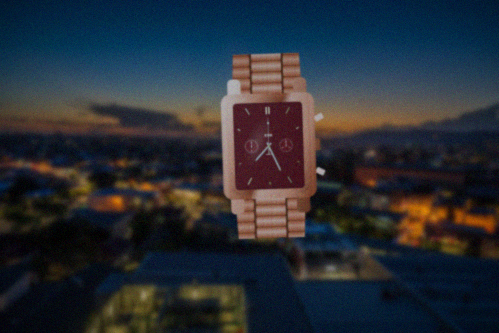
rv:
7 h 26 min
